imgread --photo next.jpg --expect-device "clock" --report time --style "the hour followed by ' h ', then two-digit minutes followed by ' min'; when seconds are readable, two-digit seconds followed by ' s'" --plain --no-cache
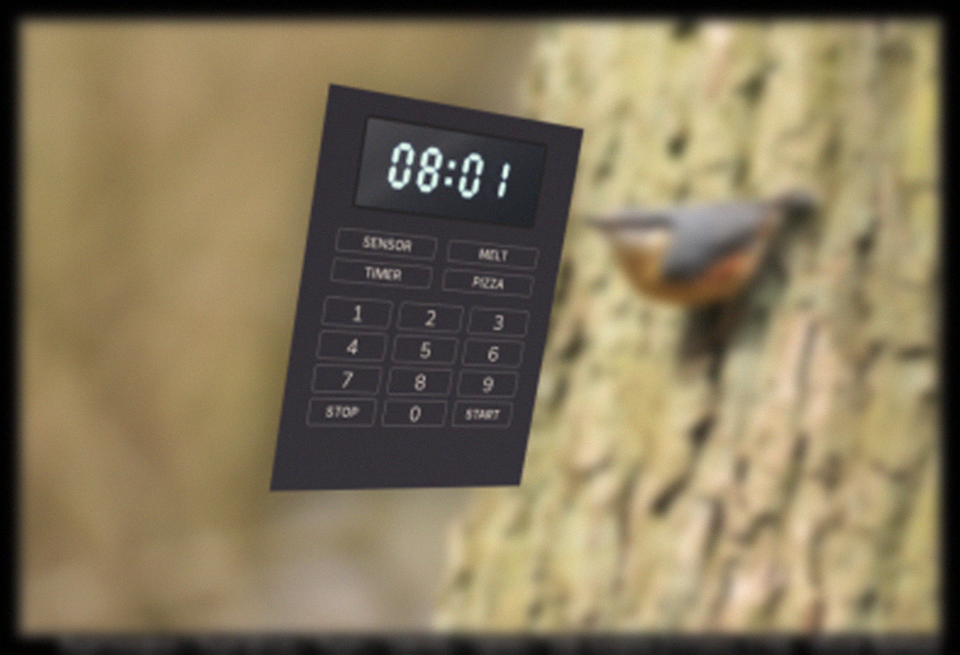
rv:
8 h 01 min
